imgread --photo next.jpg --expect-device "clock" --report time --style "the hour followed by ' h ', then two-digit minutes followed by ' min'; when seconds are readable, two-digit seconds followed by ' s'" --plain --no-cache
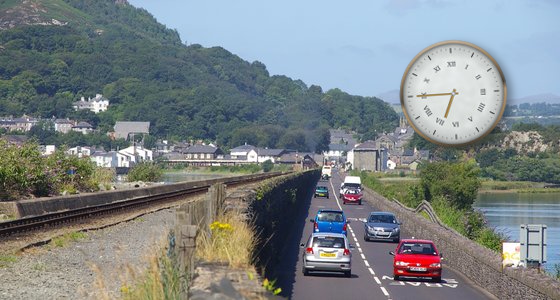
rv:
6 h 45 min
